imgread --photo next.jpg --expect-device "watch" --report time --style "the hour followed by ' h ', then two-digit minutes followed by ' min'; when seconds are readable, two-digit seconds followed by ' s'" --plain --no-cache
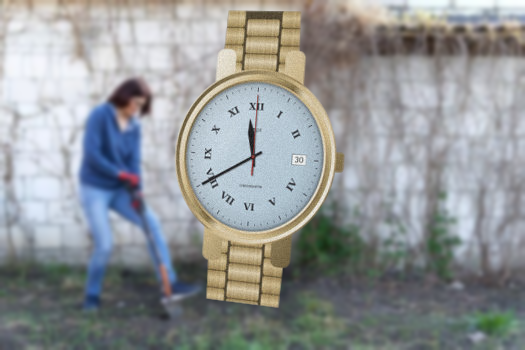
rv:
11 h 40 min 00 s
